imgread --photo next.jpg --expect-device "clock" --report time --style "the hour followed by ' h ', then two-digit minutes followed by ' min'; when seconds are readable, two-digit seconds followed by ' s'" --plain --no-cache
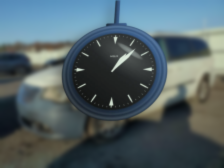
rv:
1 h 07 min
